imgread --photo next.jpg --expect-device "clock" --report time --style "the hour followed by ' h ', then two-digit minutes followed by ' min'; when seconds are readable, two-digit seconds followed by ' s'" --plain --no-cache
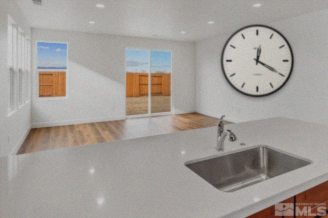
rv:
12 h 20 min
